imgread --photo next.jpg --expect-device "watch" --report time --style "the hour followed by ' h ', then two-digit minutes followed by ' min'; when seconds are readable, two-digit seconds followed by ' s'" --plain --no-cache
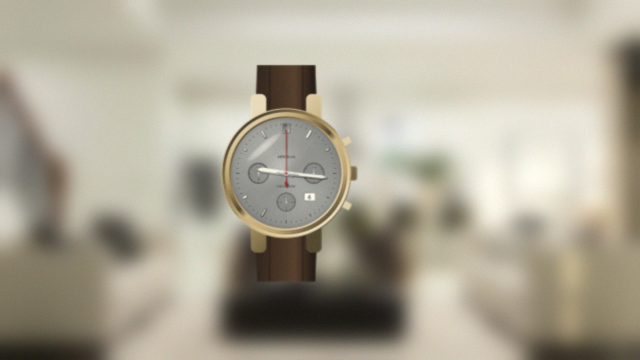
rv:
9 h 16 min
